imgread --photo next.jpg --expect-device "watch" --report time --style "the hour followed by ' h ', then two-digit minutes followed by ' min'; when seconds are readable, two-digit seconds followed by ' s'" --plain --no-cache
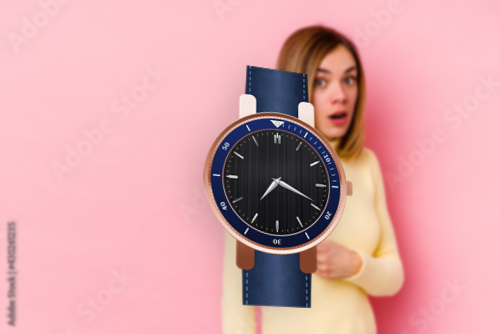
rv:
7 h 19 min
